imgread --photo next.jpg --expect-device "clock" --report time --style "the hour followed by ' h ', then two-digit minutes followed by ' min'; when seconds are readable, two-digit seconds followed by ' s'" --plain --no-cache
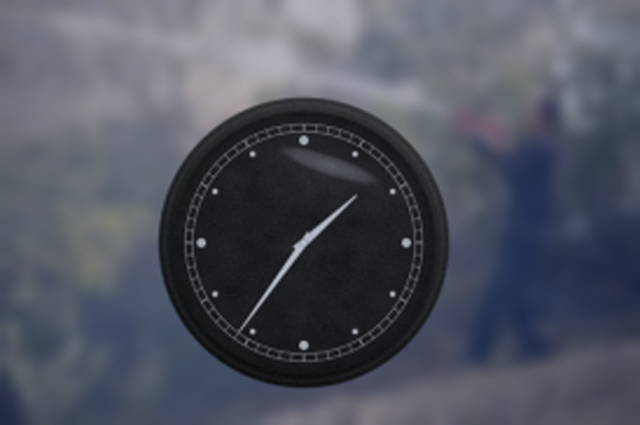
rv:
1 h 36 min
